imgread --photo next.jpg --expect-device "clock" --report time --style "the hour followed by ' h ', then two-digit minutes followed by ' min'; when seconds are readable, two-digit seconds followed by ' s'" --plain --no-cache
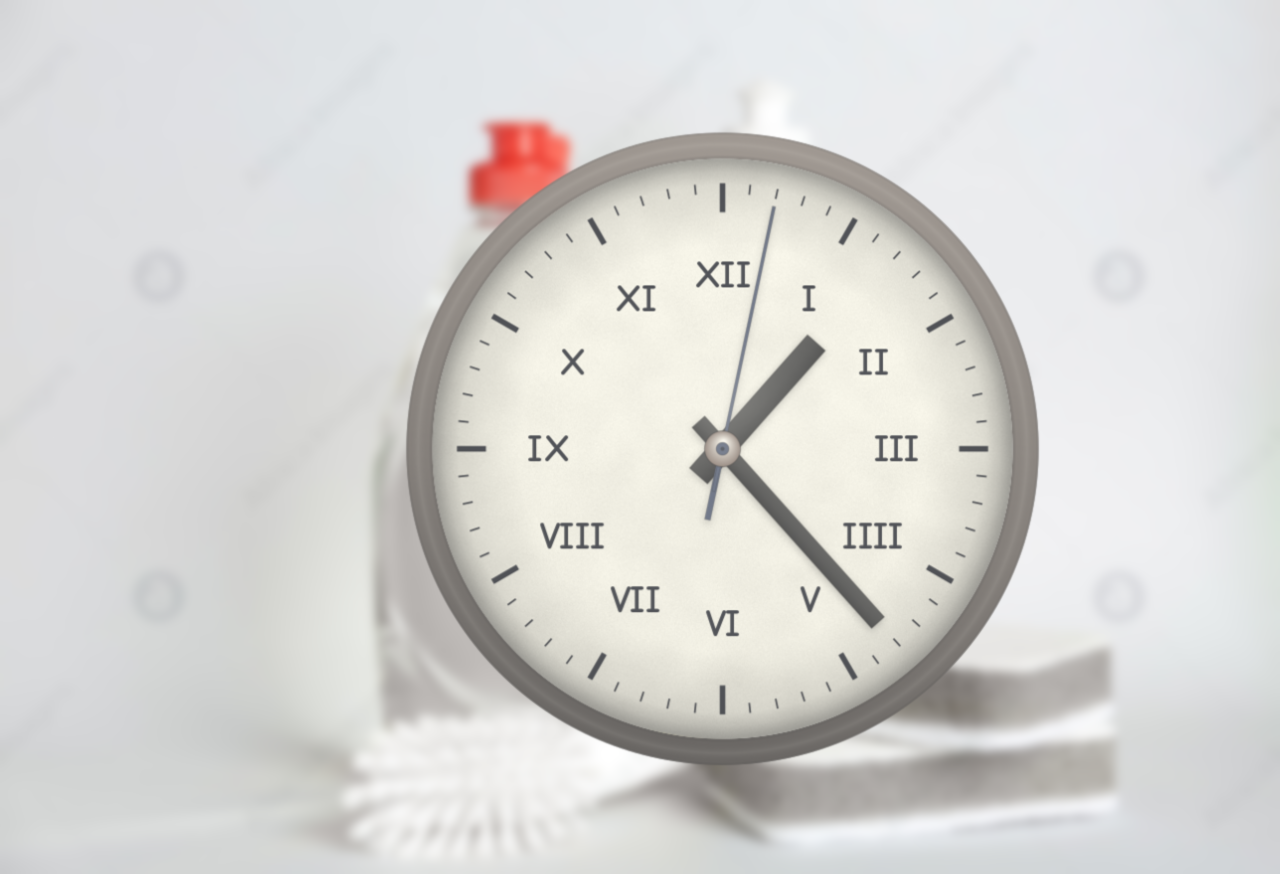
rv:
1 h 23 min 02 s
